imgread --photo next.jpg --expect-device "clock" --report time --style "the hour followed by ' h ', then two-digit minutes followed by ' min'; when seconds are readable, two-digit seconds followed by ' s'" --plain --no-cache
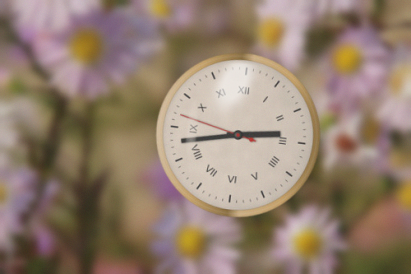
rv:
2 h 42 min 47 s
